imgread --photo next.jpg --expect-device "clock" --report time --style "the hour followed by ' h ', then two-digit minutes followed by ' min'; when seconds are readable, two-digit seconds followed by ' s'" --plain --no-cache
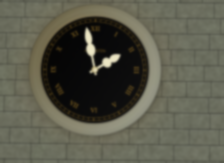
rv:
1 h 58 min
